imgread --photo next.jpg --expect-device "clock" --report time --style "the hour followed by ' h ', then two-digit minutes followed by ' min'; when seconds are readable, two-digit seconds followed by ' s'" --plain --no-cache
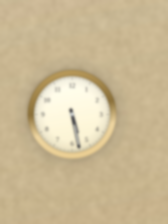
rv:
5 h 28 min
